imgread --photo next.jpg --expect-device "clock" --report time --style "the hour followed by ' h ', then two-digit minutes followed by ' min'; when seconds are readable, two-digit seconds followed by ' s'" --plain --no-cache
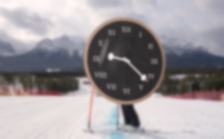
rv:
9 h 22 min
